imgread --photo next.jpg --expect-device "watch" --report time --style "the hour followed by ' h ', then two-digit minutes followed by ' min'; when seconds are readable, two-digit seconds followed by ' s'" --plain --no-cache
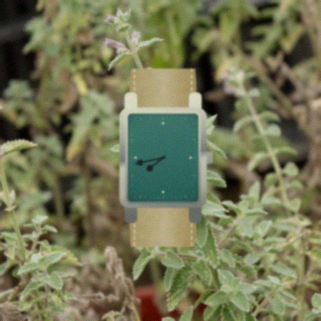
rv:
7 h 43 min
